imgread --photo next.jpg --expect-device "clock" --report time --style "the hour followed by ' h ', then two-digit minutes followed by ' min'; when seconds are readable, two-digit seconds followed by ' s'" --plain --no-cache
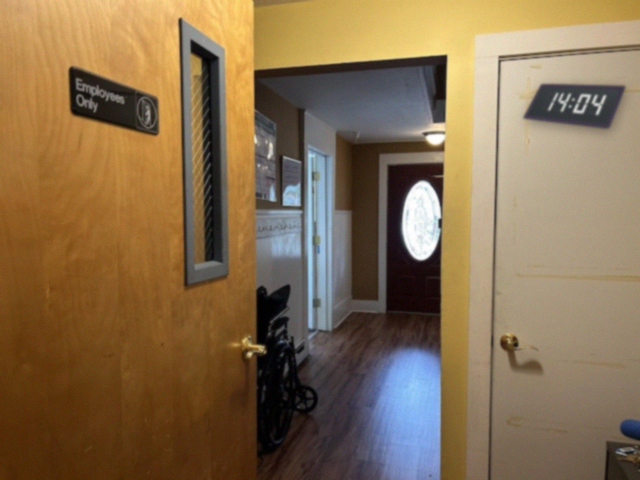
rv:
14 h 04 min
